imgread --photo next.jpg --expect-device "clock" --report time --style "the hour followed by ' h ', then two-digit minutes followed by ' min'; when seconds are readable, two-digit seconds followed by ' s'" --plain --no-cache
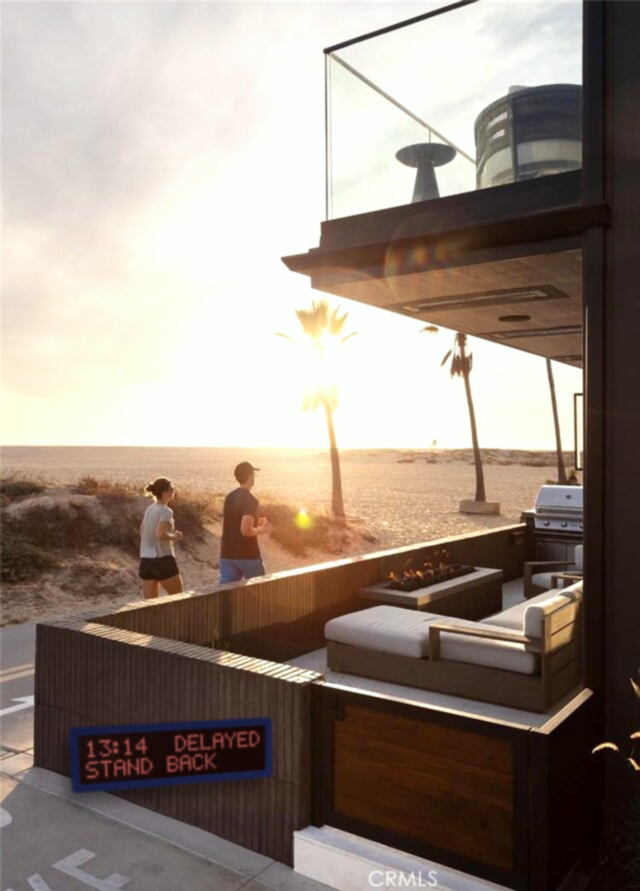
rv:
13 h 14 min
